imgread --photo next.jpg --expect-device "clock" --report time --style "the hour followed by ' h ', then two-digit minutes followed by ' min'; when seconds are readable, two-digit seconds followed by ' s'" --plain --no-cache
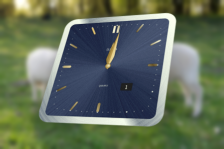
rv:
12 h 01 min
